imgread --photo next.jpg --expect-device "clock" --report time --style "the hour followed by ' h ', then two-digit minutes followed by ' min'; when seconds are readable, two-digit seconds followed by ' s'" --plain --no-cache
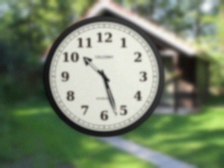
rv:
10 h 27 min
